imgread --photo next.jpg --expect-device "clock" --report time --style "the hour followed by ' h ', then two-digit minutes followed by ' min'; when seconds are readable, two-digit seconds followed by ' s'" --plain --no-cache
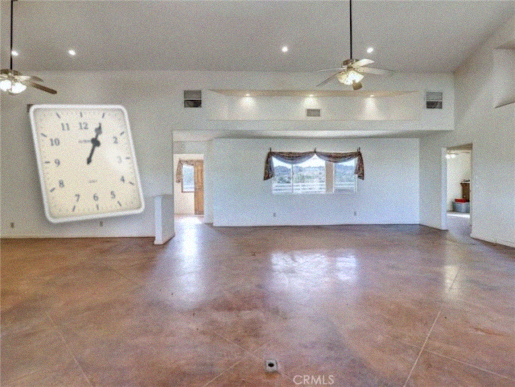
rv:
1 h 05 min
